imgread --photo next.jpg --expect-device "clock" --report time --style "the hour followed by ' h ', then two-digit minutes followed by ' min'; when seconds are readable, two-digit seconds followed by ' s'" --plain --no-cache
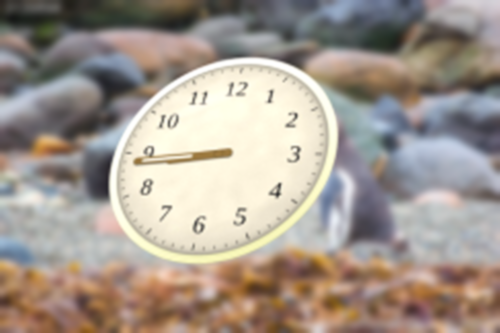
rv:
8 h 44 min
